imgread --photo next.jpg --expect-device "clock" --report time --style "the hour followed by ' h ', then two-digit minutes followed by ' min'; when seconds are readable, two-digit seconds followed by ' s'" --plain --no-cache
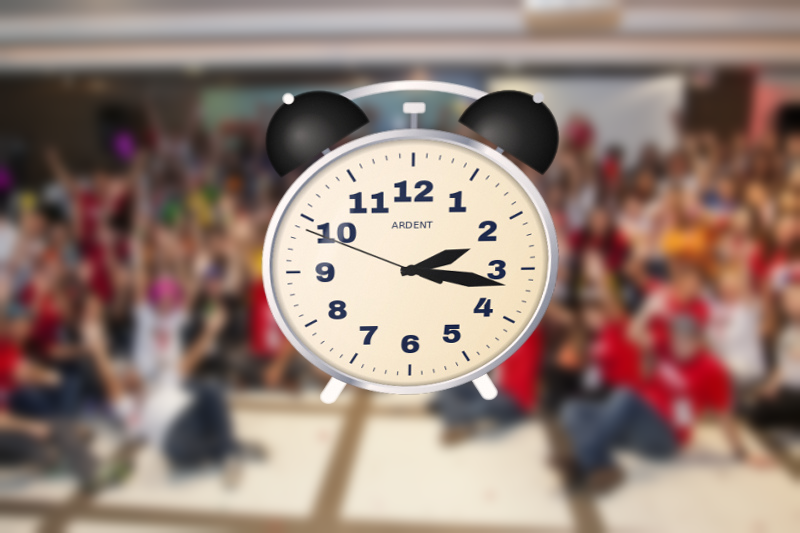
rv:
2 h 16 min 49 s
